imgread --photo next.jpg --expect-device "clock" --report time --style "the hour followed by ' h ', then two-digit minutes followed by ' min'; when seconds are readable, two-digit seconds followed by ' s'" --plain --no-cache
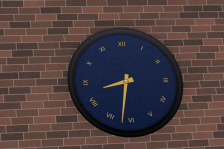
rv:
8 h 32 min
